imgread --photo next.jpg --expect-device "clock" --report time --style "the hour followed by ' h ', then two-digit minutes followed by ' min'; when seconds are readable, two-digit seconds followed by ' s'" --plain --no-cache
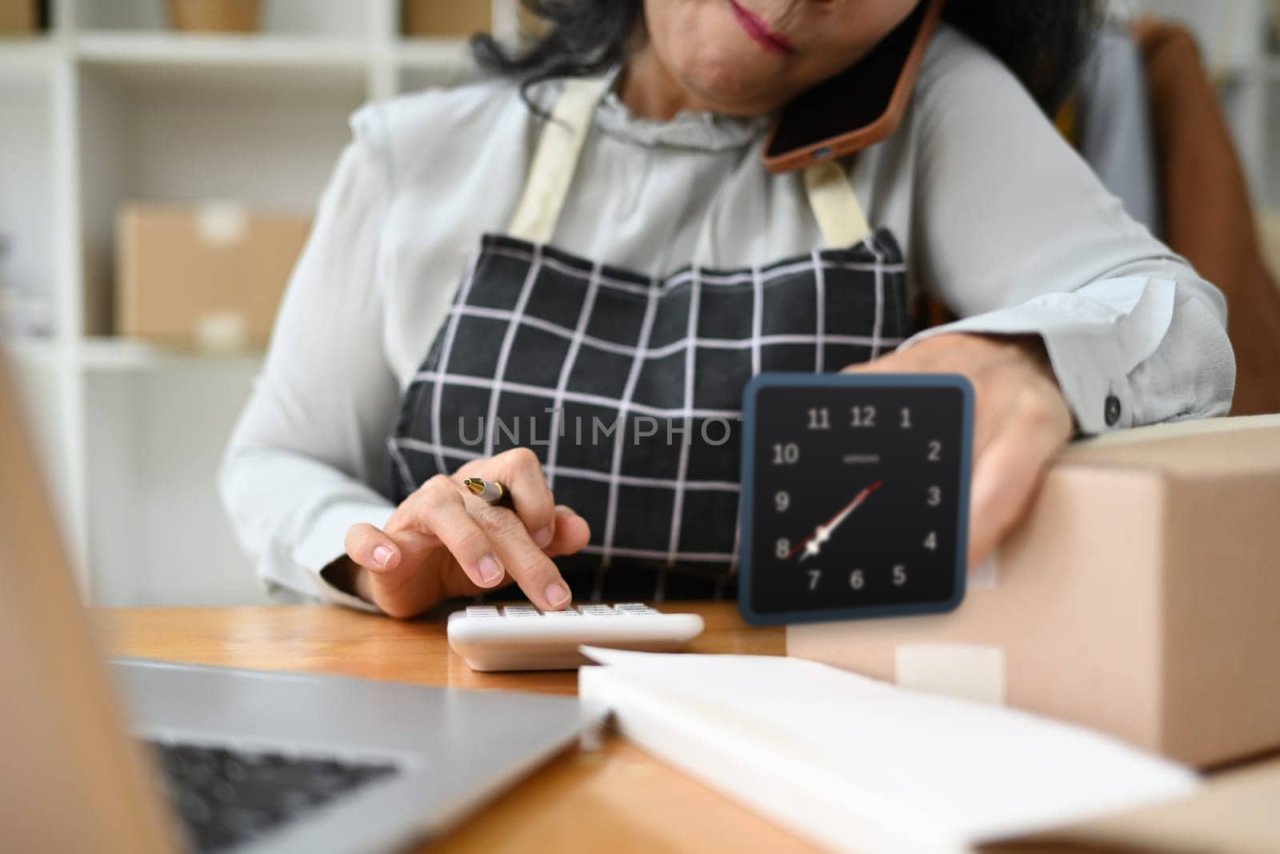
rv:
7 h 37 min 39 s
